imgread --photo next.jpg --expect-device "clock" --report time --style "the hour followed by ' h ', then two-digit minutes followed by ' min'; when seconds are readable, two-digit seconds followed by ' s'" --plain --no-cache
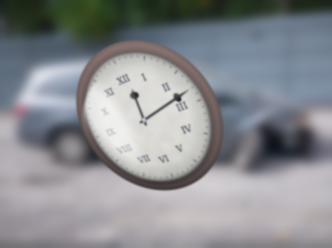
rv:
12 h 13 min
